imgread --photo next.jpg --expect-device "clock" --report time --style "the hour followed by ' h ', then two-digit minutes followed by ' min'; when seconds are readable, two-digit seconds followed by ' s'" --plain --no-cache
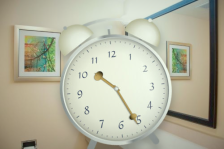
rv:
10 h 26 min
